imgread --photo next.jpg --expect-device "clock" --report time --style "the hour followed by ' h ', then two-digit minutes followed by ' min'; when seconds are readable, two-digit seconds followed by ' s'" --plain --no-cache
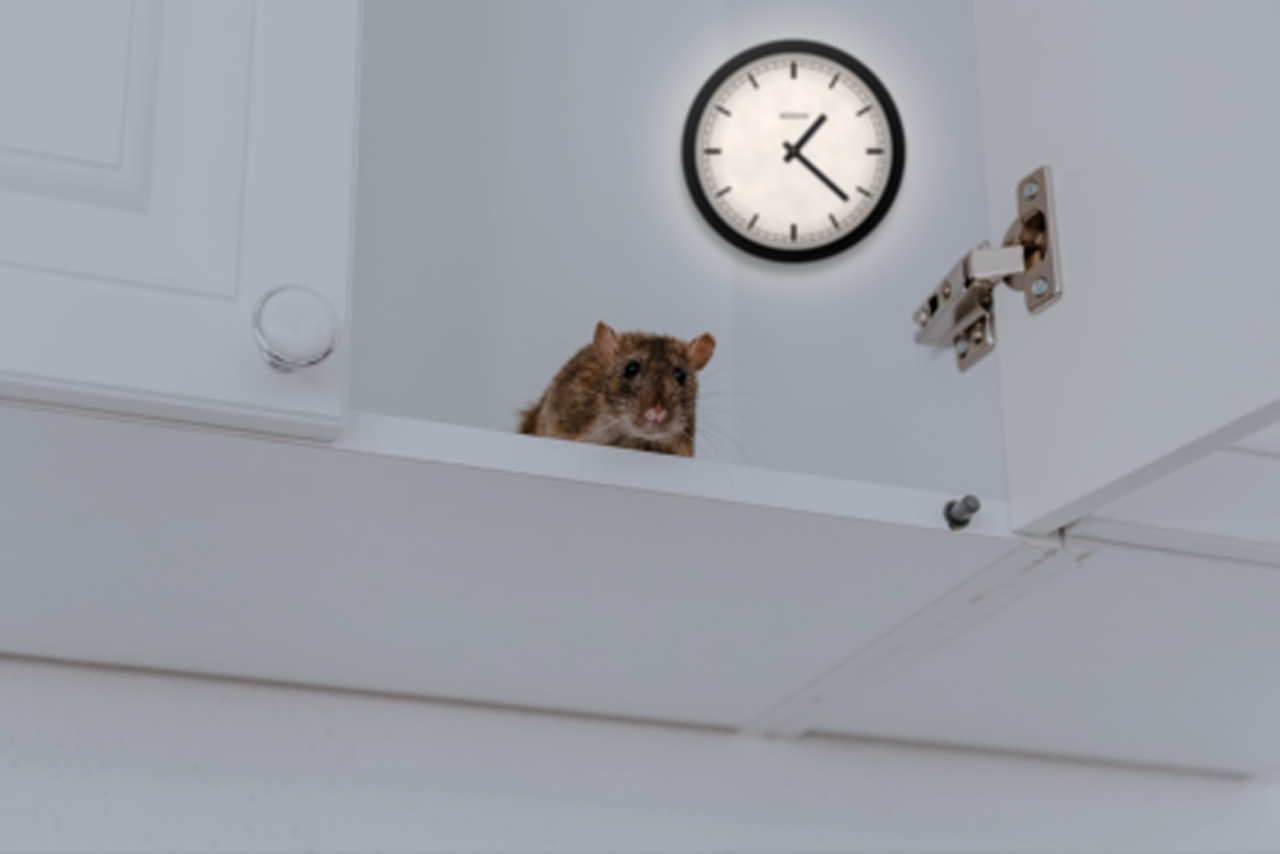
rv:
1 h 22 min
